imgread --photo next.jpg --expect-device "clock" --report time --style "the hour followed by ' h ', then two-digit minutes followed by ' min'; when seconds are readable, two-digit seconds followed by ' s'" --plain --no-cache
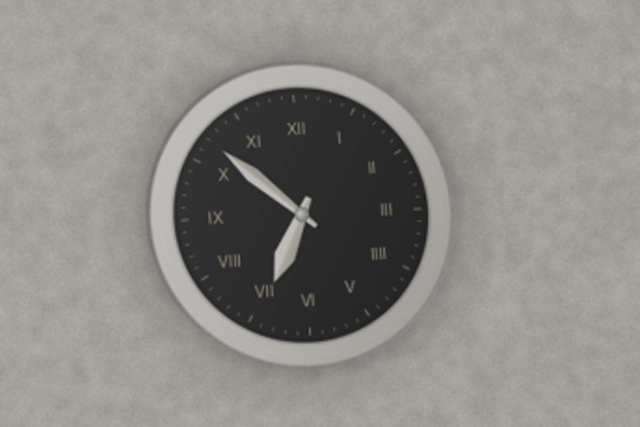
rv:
6 h 52 min
